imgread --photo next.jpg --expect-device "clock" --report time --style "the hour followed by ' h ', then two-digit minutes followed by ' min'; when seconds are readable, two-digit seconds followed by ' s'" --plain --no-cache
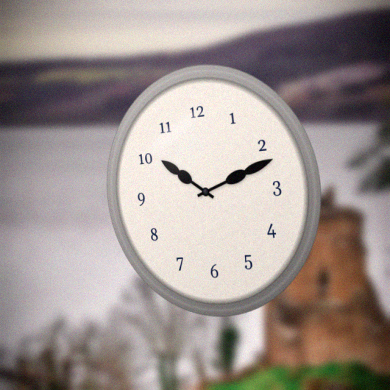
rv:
10 h 12 min
